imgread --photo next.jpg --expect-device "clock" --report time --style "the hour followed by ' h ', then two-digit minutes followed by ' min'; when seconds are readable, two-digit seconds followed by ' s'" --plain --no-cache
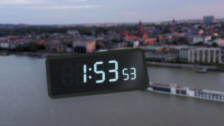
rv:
1 h 53 min 53 s
